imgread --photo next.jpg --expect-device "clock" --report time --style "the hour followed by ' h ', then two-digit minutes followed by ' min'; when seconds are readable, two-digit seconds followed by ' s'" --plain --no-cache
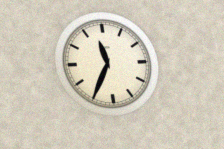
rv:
11 h 35 min
